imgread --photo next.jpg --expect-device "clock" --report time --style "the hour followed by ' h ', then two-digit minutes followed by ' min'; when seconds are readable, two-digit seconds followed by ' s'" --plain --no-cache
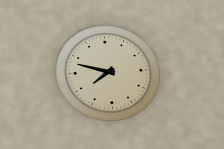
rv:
7 h 48 min
